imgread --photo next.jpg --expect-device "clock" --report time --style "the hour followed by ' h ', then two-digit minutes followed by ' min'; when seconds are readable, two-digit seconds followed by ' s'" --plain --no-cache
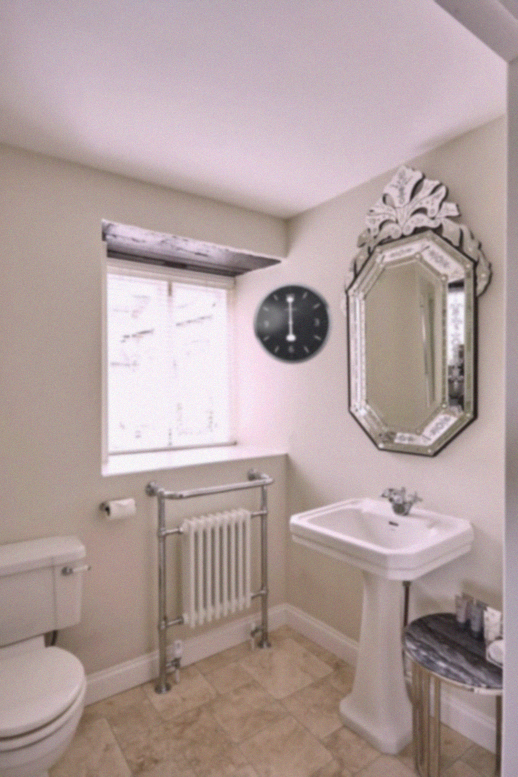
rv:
6 h 00 min
